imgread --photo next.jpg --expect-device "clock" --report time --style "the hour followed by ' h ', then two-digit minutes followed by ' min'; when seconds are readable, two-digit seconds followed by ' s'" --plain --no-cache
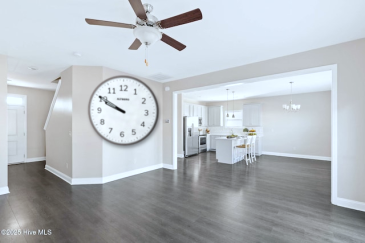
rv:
9 h 50 min
